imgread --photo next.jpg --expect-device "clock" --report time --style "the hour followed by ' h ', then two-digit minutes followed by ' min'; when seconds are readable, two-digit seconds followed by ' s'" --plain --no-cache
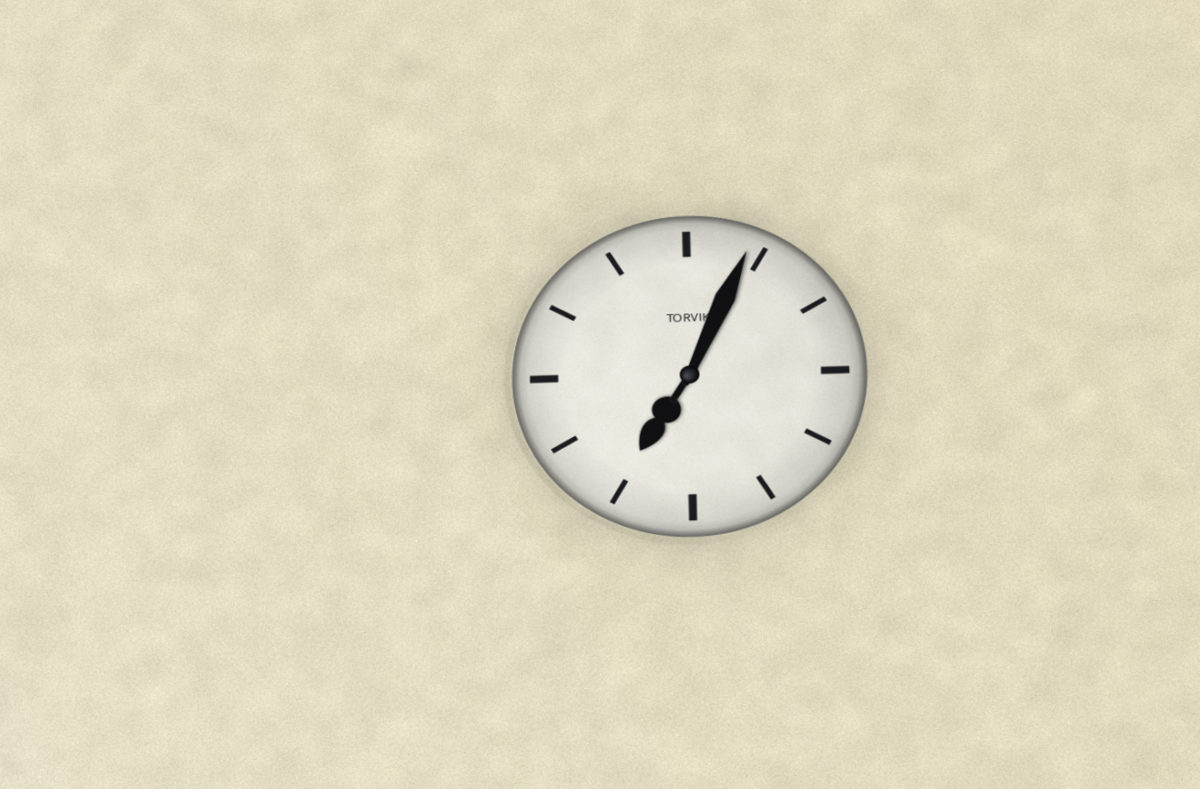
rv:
7 h 04 min
